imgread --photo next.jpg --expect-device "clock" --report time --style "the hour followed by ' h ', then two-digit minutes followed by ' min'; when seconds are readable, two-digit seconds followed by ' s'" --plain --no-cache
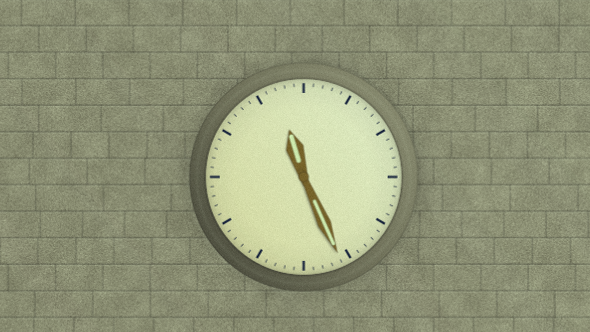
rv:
11 h 26 min
